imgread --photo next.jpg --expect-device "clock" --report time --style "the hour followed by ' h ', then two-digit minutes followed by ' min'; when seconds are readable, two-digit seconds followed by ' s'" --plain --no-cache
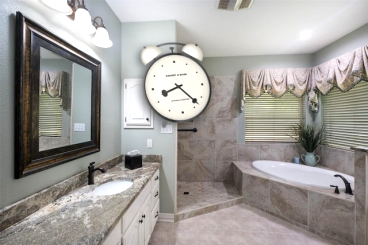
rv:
8 h 23 min
